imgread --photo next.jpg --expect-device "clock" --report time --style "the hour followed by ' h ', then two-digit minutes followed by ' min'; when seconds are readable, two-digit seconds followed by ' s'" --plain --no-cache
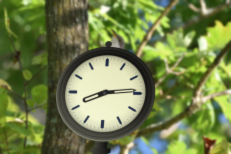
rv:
8 h 14 min
